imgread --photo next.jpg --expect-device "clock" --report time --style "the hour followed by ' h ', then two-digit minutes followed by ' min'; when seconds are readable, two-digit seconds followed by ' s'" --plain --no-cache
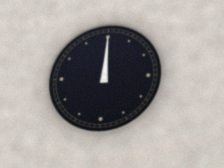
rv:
12 h 00 min
